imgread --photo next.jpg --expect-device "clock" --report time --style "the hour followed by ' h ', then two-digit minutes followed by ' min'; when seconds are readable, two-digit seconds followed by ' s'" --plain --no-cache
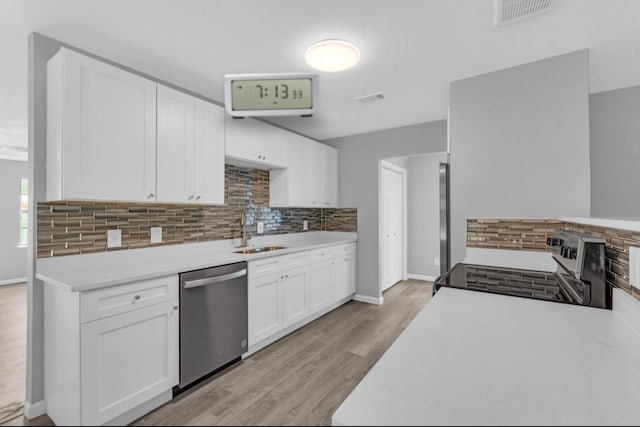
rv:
7 h 13 min
